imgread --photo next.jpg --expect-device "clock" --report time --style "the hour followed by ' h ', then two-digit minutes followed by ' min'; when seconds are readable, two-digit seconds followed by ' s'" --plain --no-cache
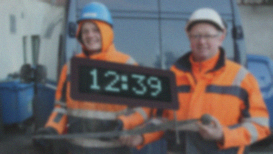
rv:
12 h 39 min
